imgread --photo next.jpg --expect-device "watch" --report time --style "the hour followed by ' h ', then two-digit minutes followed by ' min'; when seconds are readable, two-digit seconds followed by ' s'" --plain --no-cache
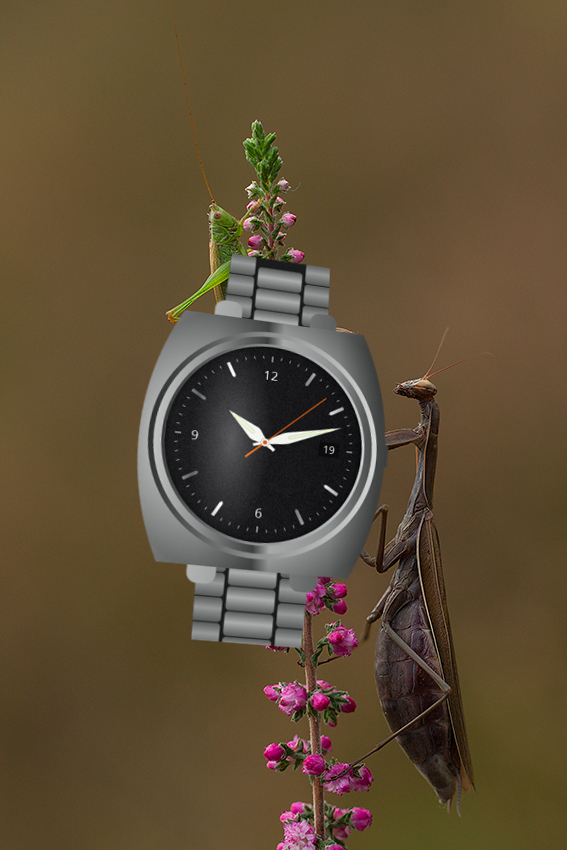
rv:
10 h 12 min 08 s
